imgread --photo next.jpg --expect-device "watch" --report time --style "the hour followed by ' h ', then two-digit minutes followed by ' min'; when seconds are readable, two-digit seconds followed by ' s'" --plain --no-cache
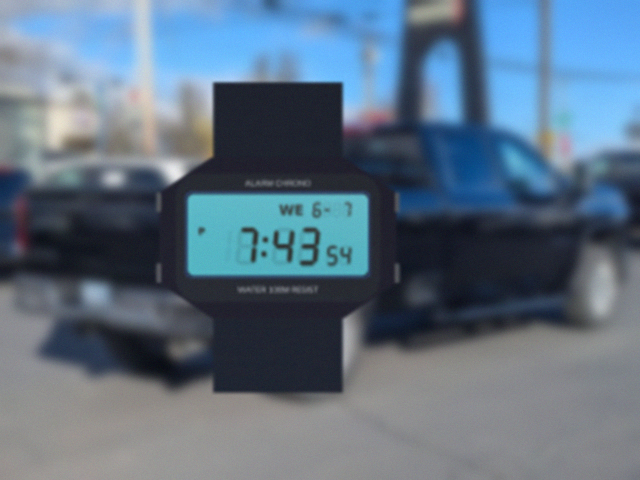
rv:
7 h 43 min 54 s
